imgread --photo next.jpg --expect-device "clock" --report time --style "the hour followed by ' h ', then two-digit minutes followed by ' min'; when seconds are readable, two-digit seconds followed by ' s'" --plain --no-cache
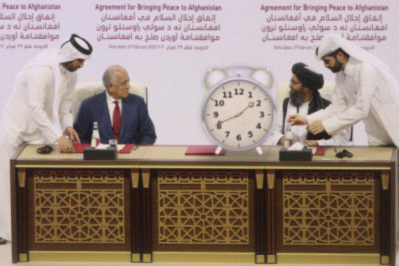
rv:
1 h 41 min
